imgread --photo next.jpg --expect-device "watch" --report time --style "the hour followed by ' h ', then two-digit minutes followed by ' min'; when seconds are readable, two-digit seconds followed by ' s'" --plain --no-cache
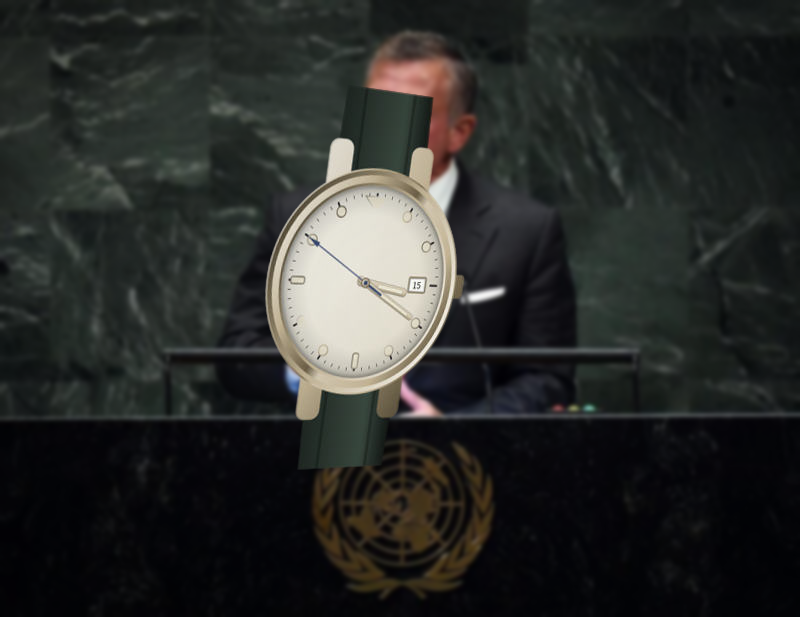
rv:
3 h 19 min 50 s
